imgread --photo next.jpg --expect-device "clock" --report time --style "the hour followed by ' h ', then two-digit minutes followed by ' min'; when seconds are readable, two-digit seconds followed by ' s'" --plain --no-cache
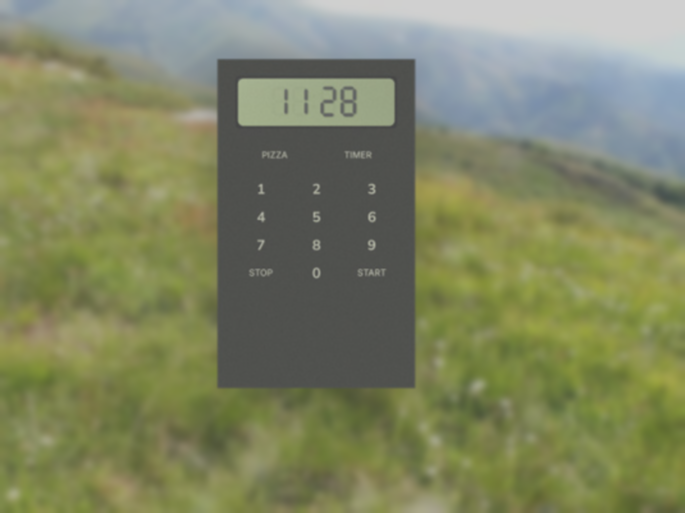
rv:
11 h 28 min
